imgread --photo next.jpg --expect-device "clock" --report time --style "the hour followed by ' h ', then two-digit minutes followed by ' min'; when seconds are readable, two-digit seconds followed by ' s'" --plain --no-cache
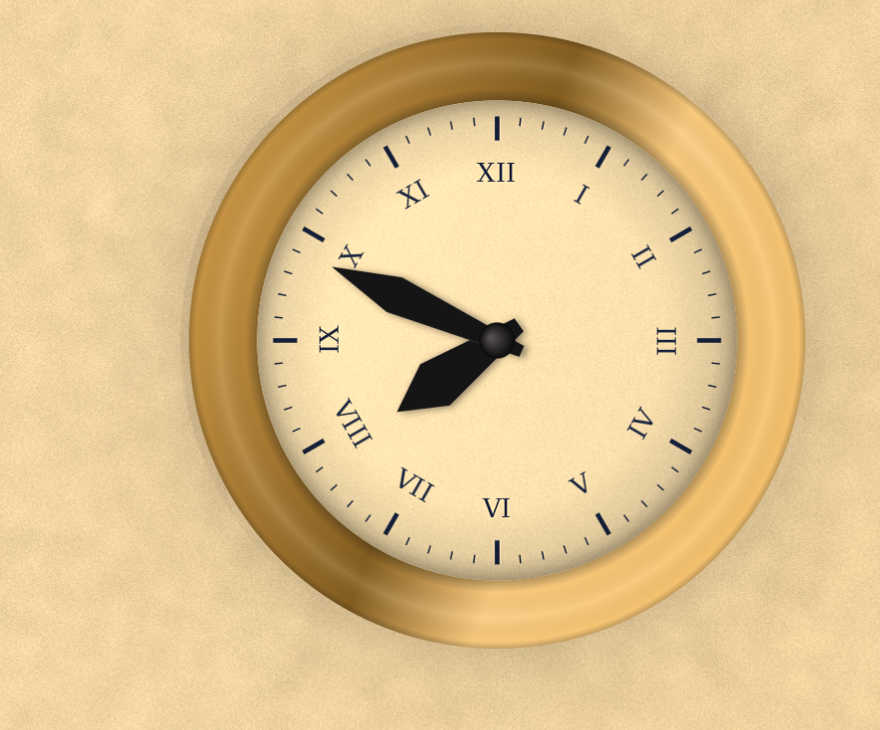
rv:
7 h 49 min
